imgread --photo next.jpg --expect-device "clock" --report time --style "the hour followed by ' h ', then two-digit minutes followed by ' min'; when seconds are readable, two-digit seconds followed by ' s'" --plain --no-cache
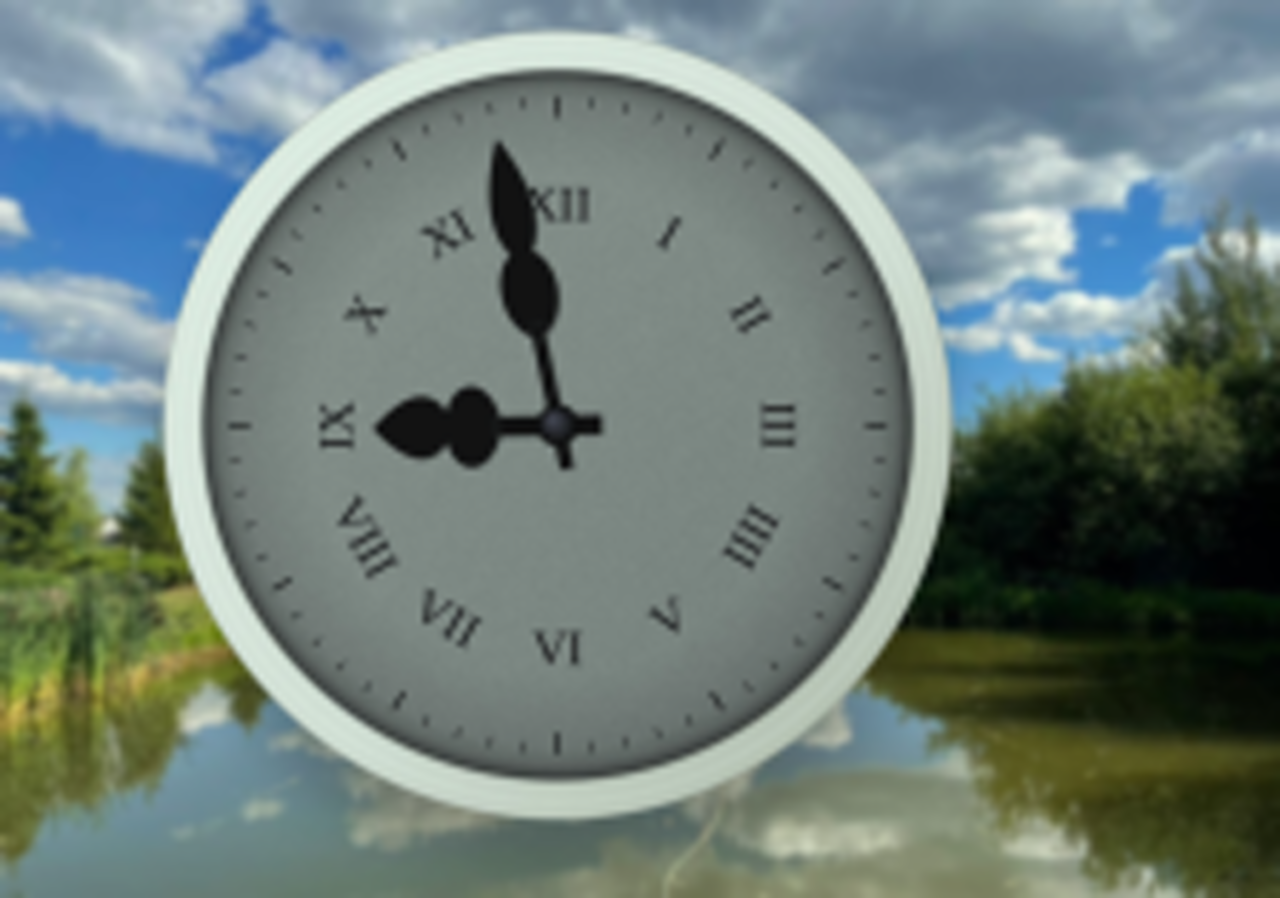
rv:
8 h 58 min
